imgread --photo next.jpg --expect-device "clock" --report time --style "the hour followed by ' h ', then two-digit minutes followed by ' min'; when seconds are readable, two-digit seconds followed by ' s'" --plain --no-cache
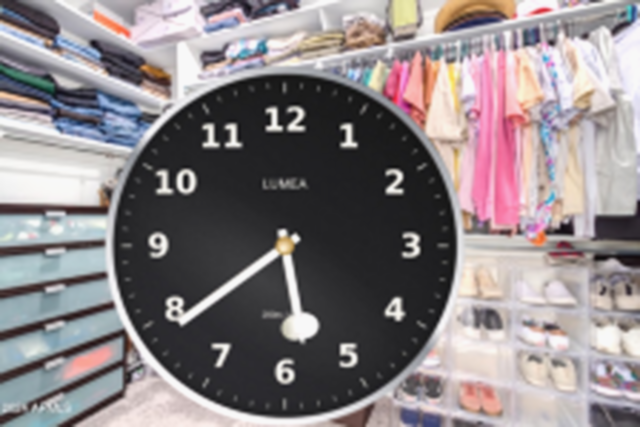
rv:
5 h 39 min
